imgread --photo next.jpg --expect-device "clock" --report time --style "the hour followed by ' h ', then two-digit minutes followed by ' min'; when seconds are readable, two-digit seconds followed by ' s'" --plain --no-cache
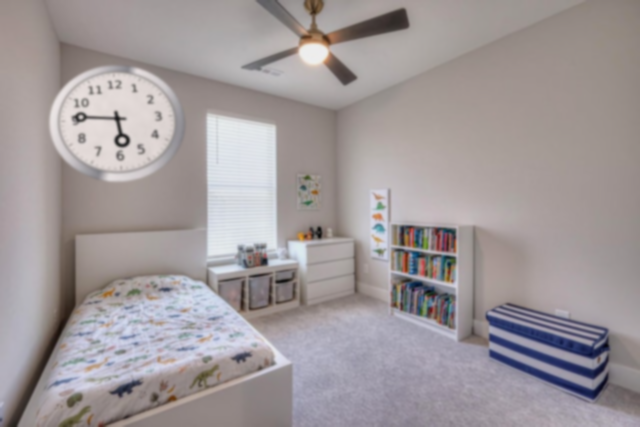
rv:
5 h 46 min
